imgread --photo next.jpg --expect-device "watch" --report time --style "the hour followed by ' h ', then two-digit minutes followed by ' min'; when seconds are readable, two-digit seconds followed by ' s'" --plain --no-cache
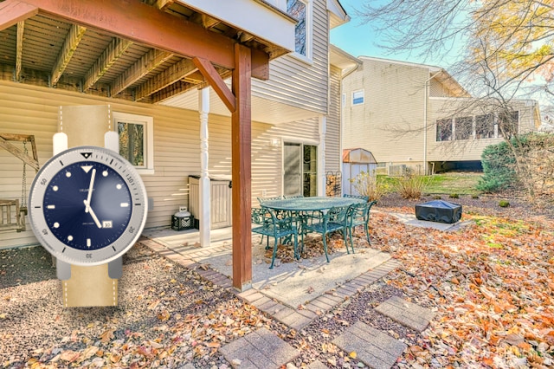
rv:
5 h 02 min
